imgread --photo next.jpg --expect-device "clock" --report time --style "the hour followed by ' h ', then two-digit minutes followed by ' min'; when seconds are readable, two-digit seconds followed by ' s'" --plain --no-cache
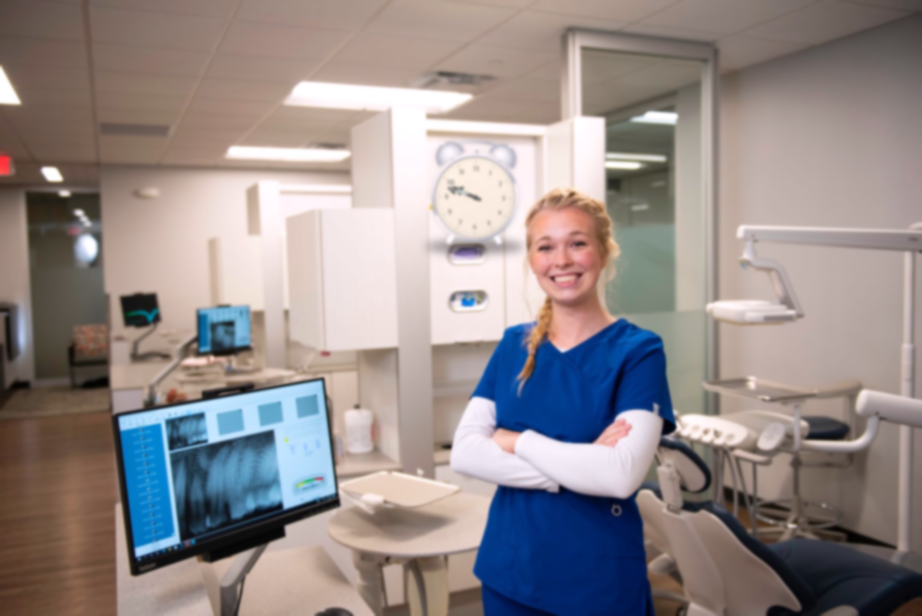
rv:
9 h 48 min
